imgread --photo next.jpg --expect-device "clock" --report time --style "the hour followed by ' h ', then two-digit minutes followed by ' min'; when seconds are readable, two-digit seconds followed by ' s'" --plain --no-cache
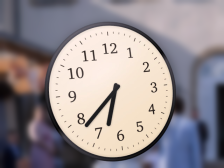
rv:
6 h 38 min
